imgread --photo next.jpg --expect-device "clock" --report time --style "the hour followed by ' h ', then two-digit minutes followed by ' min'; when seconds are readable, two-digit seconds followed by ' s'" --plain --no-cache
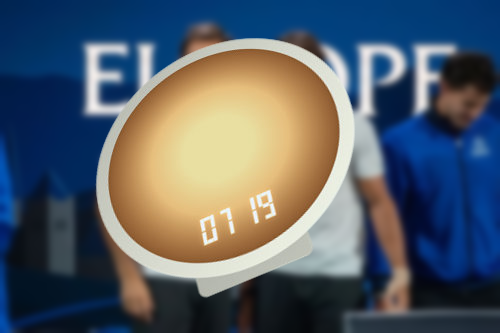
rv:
7 h 19 min
